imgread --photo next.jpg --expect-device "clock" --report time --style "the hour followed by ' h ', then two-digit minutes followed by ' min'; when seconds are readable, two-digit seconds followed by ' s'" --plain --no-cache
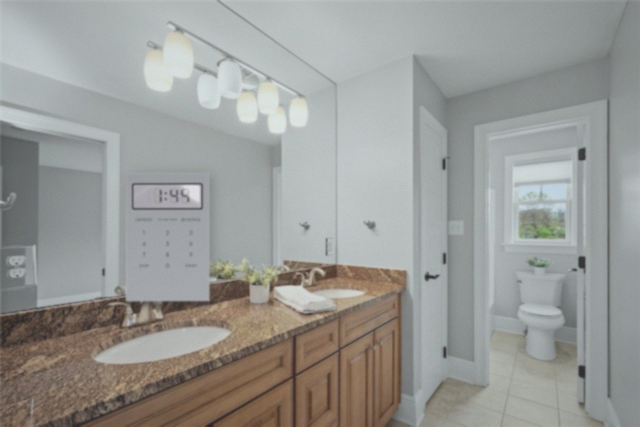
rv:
1 h 49 min
